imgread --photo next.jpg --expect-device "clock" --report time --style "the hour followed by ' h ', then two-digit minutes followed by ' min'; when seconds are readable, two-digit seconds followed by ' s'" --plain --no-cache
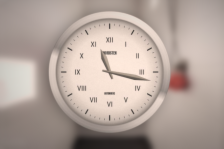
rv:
11 h 17 min
